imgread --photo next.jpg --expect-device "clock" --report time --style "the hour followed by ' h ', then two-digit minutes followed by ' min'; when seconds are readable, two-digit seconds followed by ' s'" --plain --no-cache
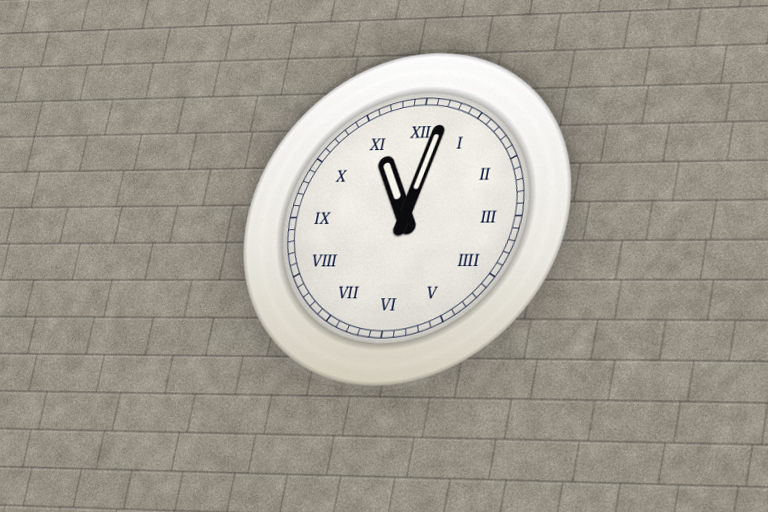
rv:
11 h 02 min
